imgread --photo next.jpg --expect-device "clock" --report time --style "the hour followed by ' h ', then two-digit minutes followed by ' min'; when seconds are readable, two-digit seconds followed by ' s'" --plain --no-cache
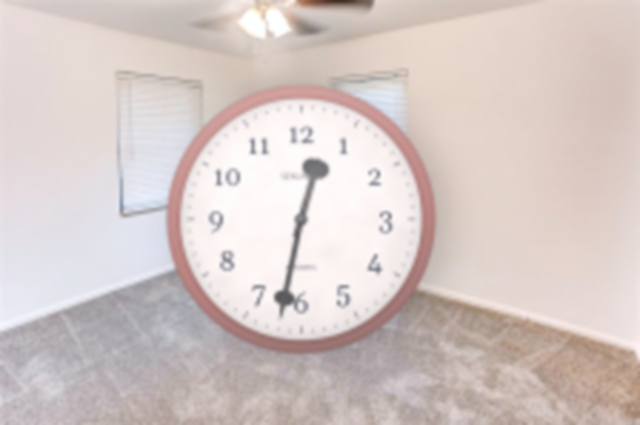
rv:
12 h 32 min
